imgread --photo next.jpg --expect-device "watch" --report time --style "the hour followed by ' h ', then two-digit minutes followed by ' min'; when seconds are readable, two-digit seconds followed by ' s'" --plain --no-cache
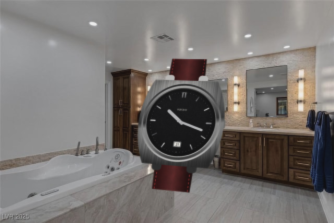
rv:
10 h 18 min
